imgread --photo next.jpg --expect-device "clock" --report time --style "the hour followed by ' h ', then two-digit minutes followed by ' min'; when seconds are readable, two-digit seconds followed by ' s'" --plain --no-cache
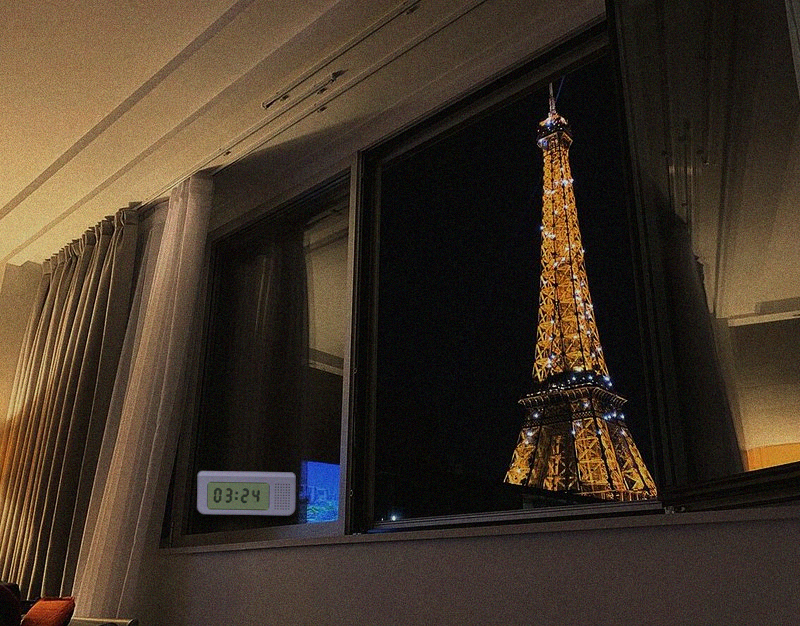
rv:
3 h 24 min
